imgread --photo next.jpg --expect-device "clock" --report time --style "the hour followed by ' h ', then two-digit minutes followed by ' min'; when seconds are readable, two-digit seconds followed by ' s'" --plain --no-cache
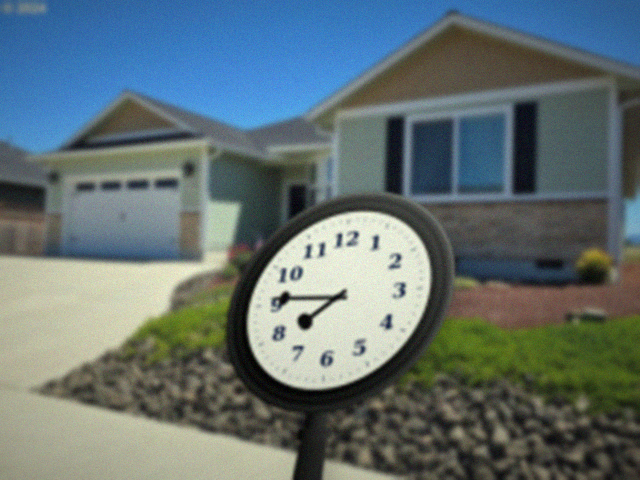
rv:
7 h 46 min
